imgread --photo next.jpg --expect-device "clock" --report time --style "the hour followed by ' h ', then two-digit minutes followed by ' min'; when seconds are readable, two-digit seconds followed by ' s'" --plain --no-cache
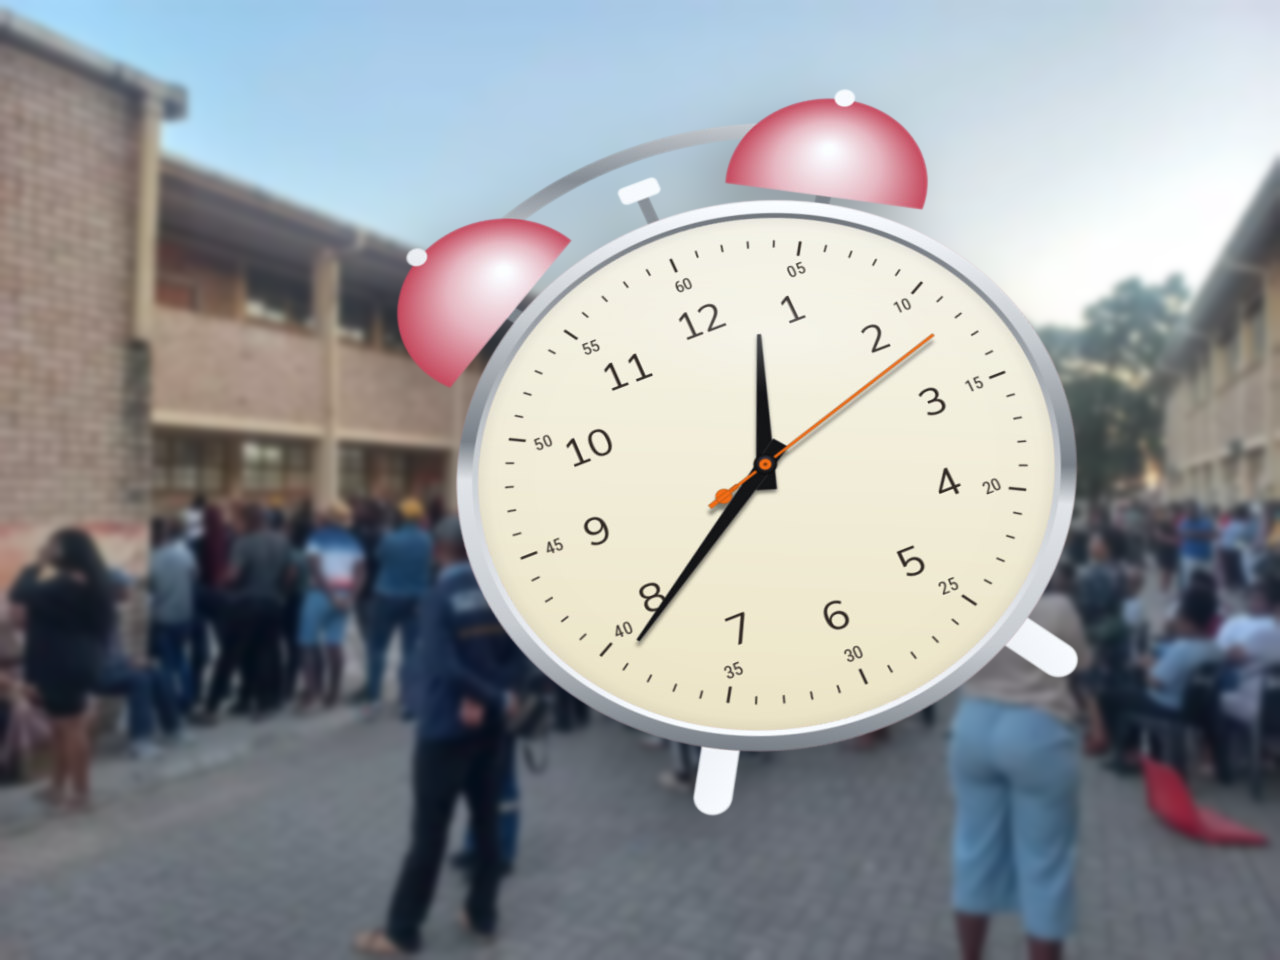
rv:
12 h 39 min 12 s
